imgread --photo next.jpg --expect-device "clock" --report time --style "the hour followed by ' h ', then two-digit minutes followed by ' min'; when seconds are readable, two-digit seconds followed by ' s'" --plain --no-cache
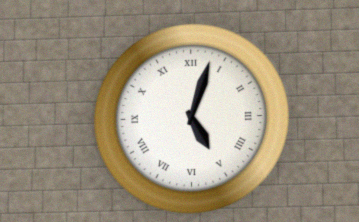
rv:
5 h 03 min
